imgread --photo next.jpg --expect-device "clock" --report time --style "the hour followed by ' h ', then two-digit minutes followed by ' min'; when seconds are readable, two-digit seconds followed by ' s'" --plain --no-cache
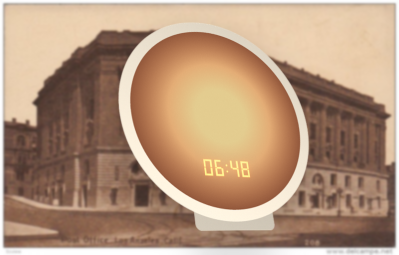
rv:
6 h 48 min
